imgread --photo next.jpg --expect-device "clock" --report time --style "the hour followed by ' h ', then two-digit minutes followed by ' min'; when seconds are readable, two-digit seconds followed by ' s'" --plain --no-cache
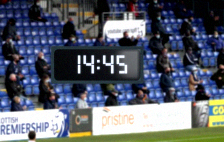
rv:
14 h 45 min
